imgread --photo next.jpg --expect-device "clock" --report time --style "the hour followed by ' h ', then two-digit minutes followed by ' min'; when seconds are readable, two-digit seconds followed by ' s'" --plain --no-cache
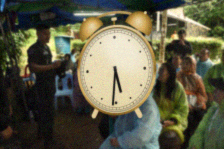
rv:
5 h 31 min
